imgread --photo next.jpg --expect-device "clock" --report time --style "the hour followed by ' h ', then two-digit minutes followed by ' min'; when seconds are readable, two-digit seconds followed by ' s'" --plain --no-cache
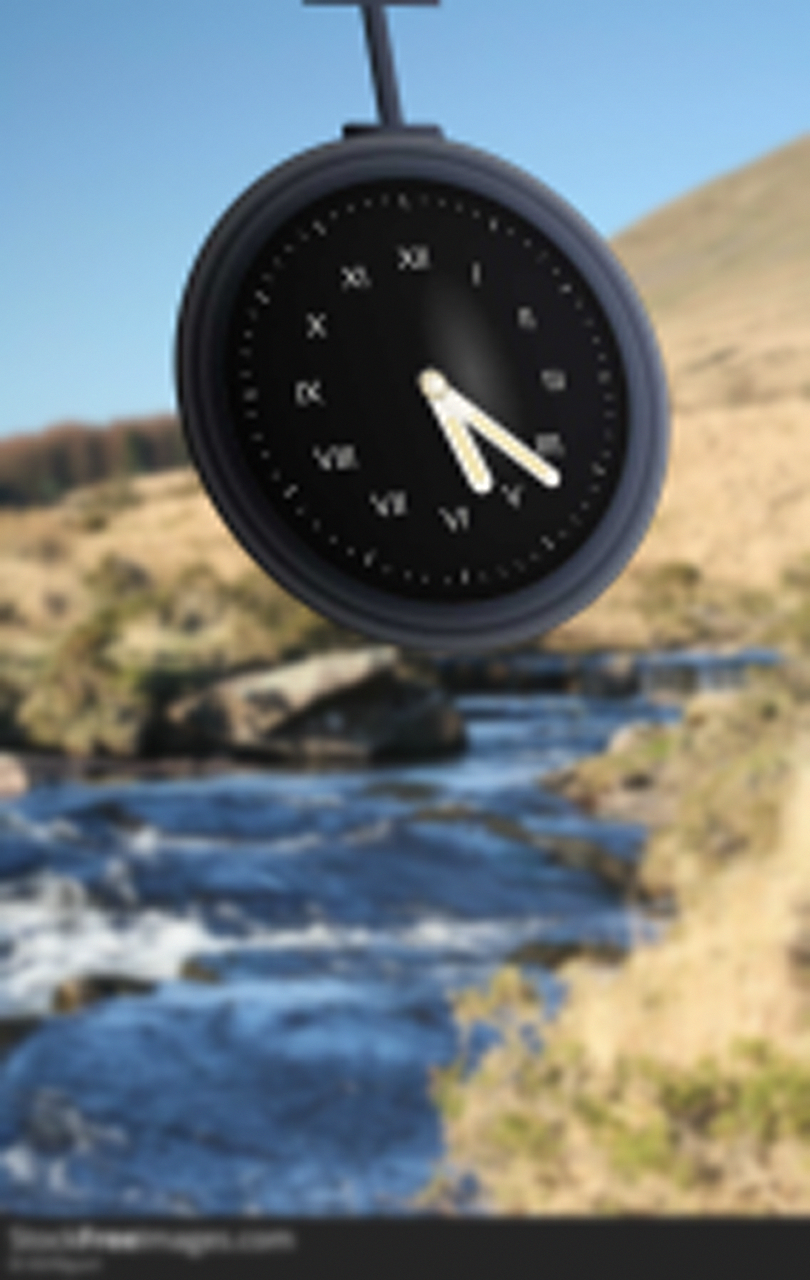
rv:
5 h 22 min
